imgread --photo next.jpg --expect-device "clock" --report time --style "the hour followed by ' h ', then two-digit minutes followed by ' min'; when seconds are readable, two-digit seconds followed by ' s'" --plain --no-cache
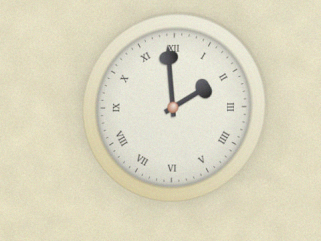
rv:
1 h 59 min
